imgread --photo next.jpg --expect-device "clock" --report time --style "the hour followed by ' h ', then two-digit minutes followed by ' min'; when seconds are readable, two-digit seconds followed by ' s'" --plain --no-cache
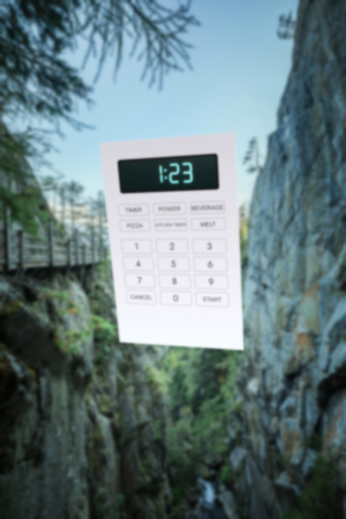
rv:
1 h 23 min
